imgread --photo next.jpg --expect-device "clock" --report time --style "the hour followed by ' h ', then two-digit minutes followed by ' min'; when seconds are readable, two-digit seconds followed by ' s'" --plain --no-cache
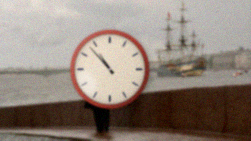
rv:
10 h 53 min
